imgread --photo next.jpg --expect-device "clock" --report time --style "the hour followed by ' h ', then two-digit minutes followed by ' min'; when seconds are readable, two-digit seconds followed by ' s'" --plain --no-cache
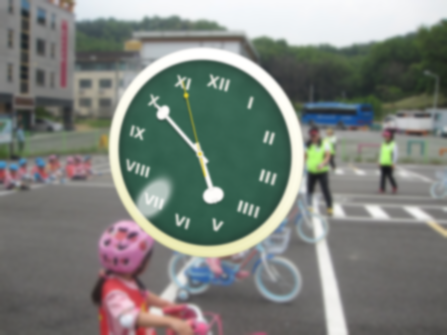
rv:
4 h 49 min 55 s
